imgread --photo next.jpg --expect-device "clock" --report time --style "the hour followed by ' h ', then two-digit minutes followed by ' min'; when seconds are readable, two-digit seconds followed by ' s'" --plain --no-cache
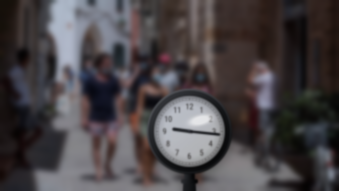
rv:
9 h 16 min
